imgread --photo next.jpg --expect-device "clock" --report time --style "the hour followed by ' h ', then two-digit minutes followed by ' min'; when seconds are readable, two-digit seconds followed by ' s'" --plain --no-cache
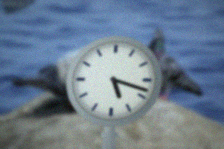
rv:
5 h 18 min
